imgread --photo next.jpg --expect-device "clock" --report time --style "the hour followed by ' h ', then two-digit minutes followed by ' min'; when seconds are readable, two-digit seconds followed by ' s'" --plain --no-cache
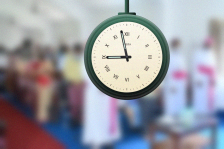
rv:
8 h 58 min
